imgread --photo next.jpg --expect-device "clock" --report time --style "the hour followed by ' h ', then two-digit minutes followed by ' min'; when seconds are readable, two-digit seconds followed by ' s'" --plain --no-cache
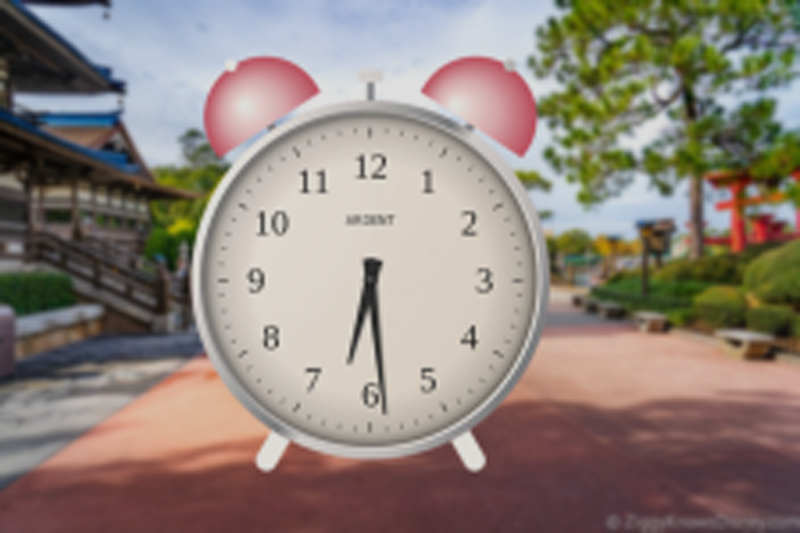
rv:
6 h 29 min
